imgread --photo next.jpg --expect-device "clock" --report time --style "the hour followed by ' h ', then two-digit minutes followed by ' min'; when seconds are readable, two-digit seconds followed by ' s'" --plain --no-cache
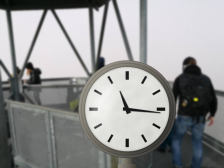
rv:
11 h 16 min
